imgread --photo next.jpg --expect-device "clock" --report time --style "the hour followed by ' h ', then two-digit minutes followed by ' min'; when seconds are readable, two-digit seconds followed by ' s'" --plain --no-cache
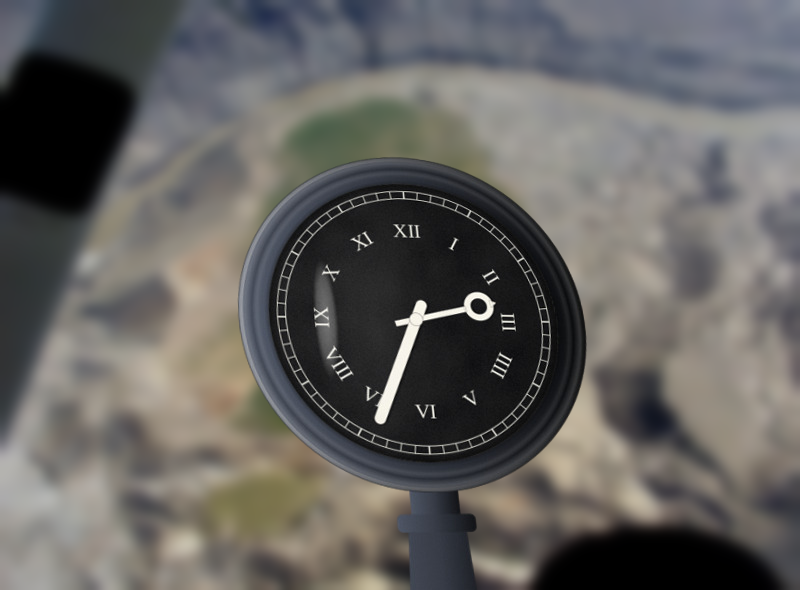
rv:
2 h 34 min
